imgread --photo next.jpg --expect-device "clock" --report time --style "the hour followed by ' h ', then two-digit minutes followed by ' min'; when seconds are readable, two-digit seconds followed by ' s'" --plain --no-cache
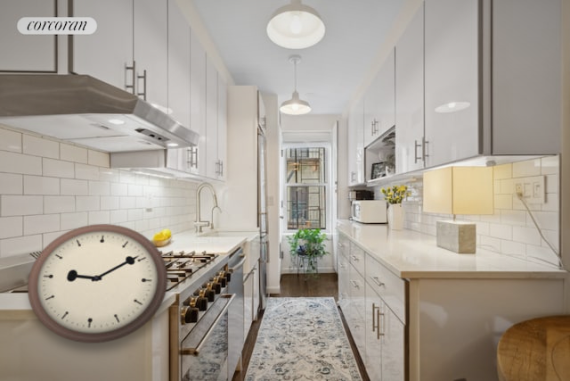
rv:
9 h 09 min
